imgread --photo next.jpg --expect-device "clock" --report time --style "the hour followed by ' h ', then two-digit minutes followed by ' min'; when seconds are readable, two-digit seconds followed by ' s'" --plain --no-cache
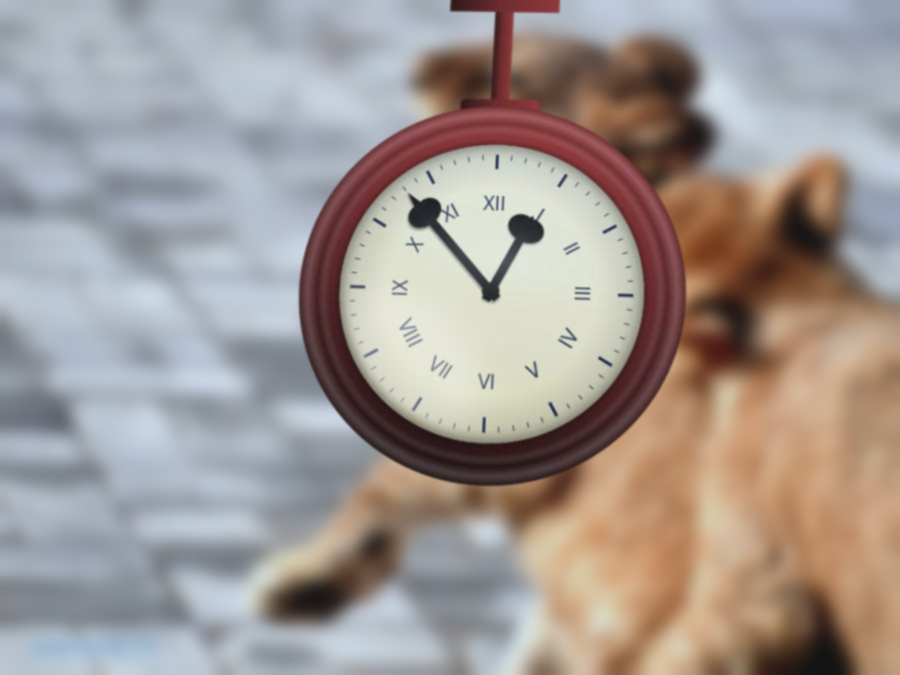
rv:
12 h 53 min
